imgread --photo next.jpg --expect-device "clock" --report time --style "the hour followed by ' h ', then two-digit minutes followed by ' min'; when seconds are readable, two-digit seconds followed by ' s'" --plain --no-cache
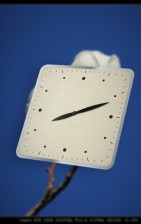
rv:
8 h 11 min
